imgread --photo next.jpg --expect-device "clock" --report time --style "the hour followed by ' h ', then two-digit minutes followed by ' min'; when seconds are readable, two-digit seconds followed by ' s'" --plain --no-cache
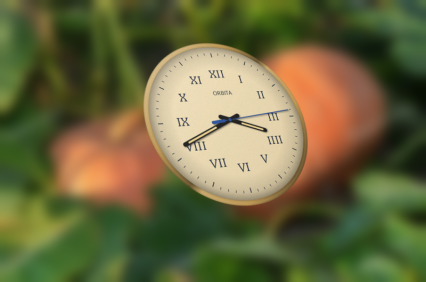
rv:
3 h 41 min 14 s
